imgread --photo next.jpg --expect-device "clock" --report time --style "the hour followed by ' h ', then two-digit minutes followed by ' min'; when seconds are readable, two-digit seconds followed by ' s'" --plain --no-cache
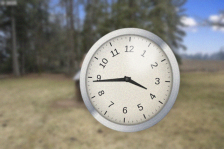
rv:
3 h 44 min
